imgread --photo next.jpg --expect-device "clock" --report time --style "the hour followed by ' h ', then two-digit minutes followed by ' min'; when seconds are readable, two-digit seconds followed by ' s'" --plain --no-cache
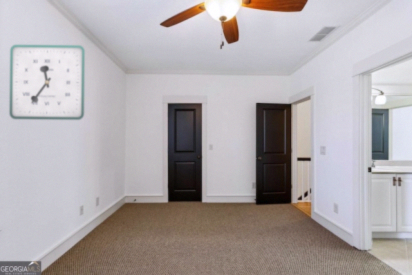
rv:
11 h 36 min
